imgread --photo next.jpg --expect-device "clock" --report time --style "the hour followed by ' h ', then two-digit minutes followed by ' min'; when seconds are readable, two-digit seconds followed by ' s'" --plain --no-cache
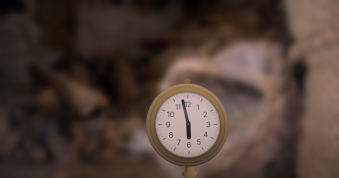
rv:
5 h 58 min
